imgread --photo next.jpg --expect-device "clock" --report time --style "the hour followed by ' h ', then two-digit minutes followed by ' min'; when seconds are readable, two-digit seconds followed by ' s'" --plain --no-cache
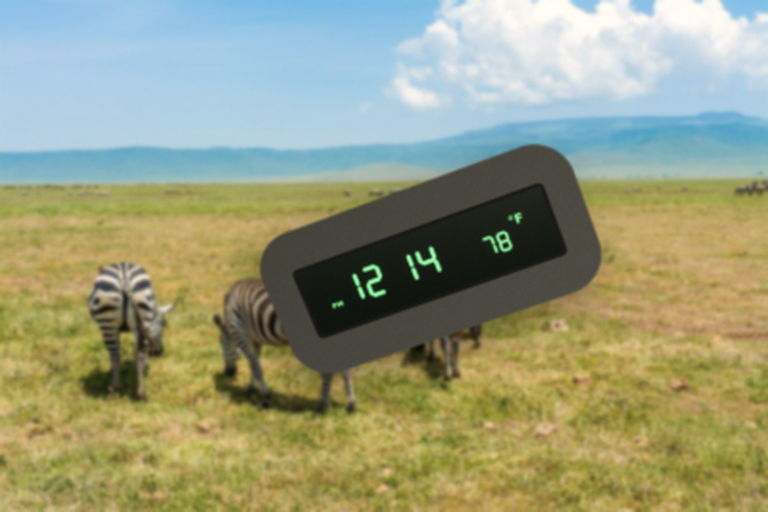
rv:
12 h 14 min
